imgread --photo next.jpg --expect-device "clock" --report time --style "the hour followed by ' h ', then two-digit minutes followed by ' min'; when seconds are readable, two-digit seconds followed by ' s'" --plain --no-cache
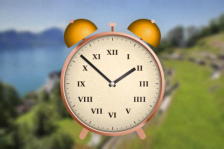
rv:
1 h 52 min
